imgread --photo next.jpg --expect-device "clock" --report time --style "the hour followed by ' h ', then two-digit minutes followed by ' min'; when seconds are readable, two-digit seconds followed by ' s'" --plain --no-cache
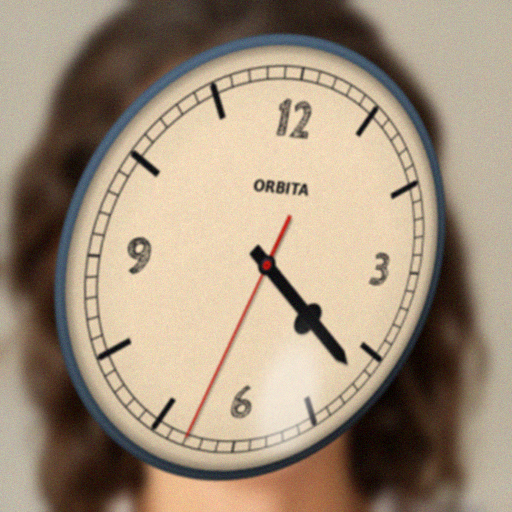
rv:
4 h 21 min 33 s
